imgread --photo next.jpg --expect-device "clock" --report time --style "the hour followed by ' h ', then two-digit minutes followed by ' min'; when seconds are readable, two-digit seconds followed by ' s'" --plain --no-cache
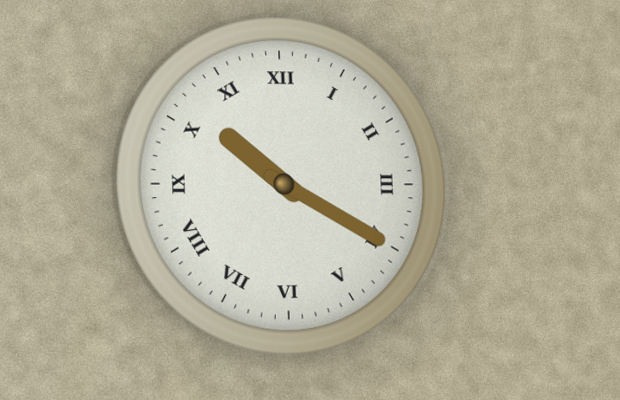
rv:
10 h 20 min
